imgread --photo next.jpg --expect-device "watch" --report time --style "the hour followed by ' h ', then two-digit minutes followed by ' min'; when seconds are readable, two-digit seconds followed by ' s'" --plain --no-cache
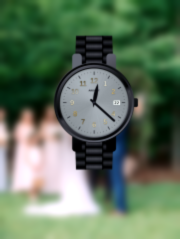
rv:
12 h 22 min
